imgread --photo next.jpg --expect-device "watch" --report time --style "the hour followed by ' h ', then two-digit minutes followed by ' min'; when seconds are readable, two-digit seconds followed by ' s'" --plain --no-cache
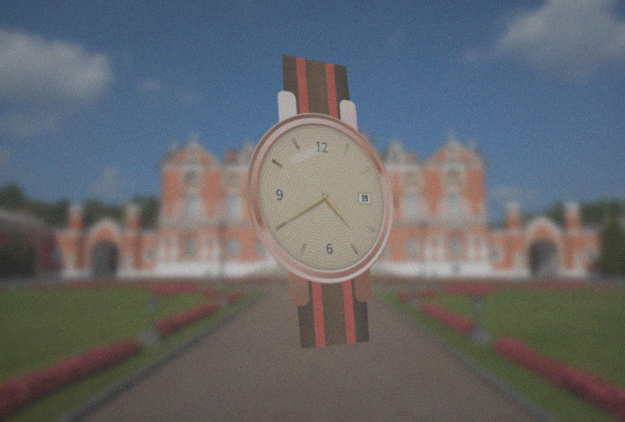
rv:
4 h 40 min
